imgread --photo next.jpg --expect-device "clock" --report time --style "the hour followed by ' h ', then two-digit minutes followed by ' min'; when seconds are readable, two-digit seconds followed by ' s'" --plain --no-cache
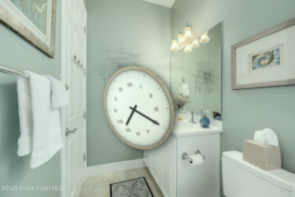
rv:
7 h 20 min
